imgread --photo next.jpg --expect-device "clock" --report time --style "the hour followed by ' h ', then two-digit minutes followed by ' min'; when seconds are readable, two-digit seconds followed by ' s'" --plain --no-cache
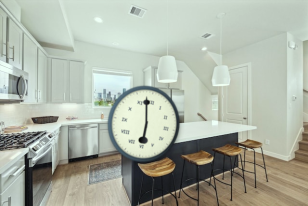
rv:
5 h 58 min
